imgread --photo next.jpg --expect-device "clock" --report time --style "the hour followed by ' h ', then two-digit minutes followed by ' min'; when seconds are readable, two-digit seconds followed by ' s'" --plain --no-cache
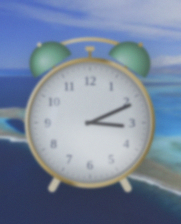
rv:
3 h 11 min
